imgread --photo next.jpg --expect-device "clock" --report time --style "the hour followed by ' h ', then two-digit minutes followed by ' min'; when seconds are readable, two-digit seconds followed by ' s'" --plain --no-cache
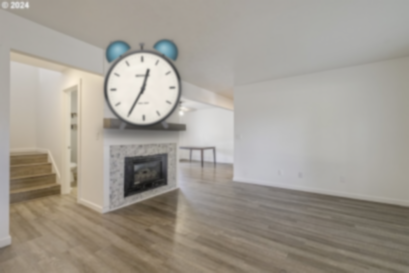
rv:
12 h 35 min
